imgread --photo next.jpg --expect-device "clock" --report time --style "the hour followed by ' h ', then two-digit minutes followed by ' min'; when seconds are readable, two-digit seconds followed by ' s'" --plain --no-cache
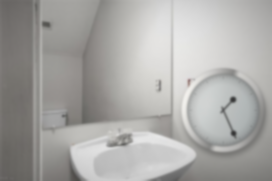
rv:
1 h 26 min
